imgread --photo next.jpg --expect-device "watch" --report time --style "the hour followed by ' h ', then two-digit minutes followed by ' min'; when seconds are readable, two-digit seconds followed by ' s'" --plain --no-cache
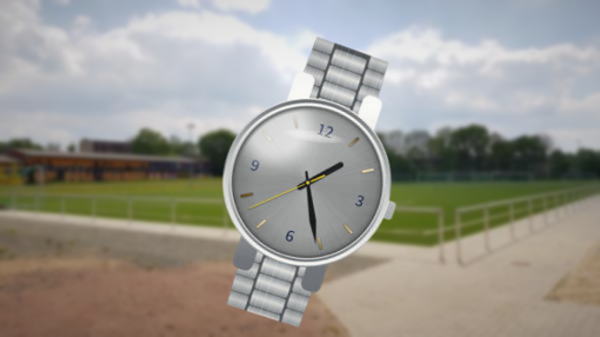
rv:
1 h 25 min 38 s
